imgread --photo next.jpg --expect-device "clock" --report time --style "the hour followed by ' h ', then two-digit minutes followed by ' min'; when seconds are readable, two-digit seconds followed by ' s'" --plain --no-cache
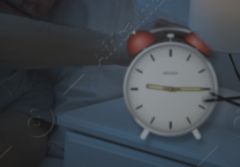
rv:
9 h 15 min
